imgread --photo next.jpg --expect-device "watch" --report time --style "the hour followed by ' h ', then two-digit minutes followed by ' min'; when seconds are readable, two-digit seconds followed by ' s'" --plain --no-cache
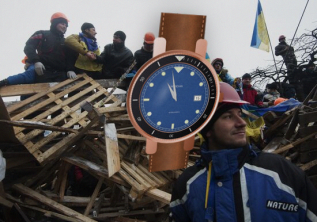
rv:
10 h 58 min
